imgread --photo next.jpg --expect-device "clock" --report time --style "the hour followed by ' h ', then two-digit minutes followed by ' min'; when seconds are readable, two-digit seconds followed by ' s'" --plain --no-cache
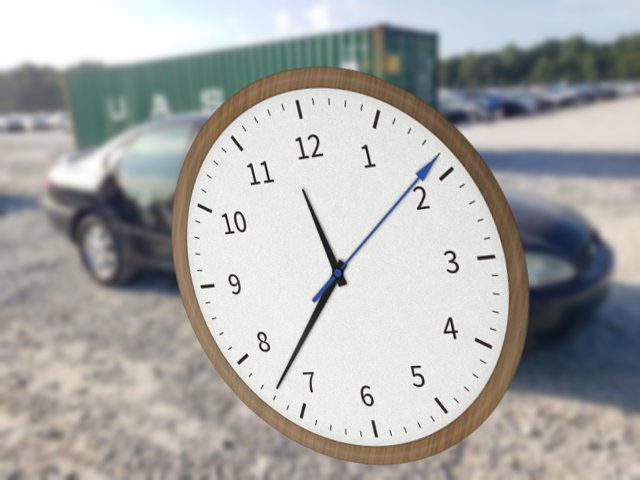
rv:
11 h 37 min 09 s
